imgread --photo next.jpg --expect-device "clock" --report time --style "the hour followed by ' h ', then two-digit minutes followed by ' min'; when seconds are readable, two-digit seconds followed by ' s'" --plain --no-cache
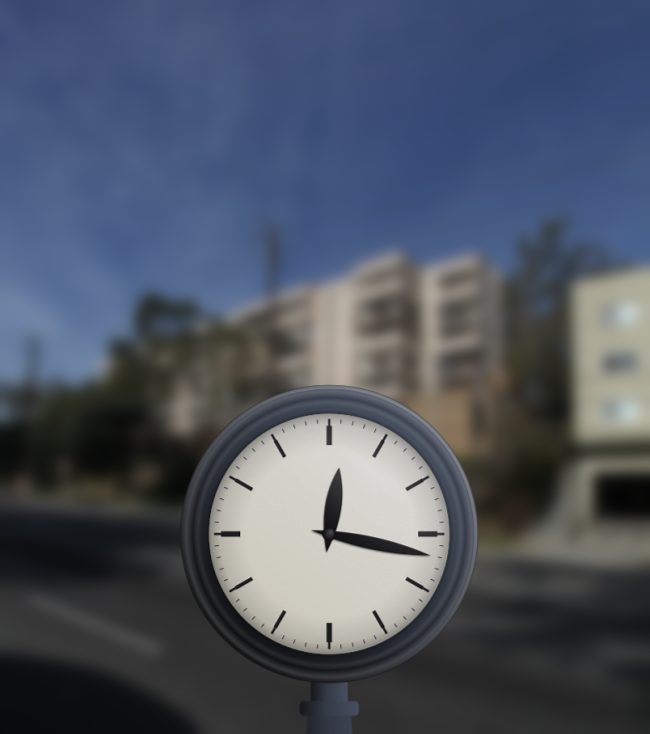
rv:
12 h 17 min
